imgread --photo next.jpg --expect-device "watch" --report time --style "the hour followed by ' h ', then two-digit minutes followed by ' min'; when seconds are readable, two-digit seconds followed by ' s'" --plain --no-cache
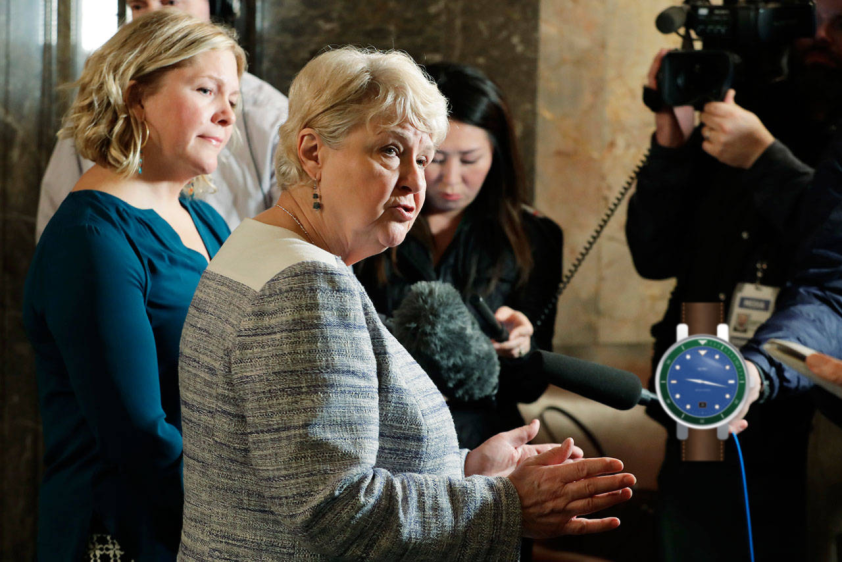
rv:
9 h 17 min
